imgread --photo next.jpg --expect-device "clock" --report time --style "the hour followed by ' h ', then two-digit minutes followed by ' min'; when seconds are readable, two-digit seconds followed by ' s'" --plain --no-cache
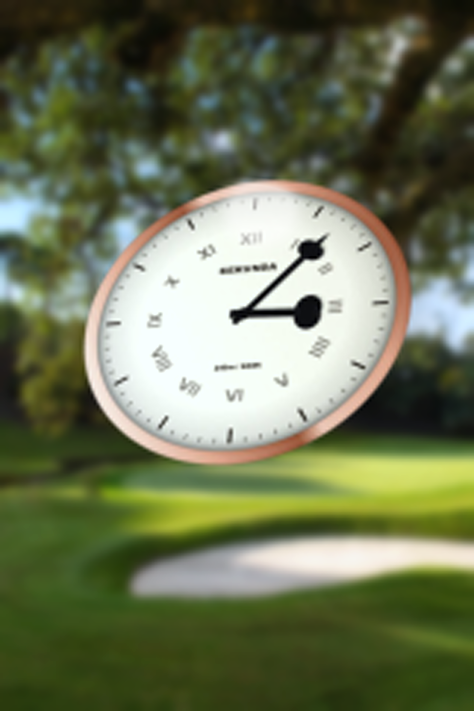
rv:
3 h 07 min
